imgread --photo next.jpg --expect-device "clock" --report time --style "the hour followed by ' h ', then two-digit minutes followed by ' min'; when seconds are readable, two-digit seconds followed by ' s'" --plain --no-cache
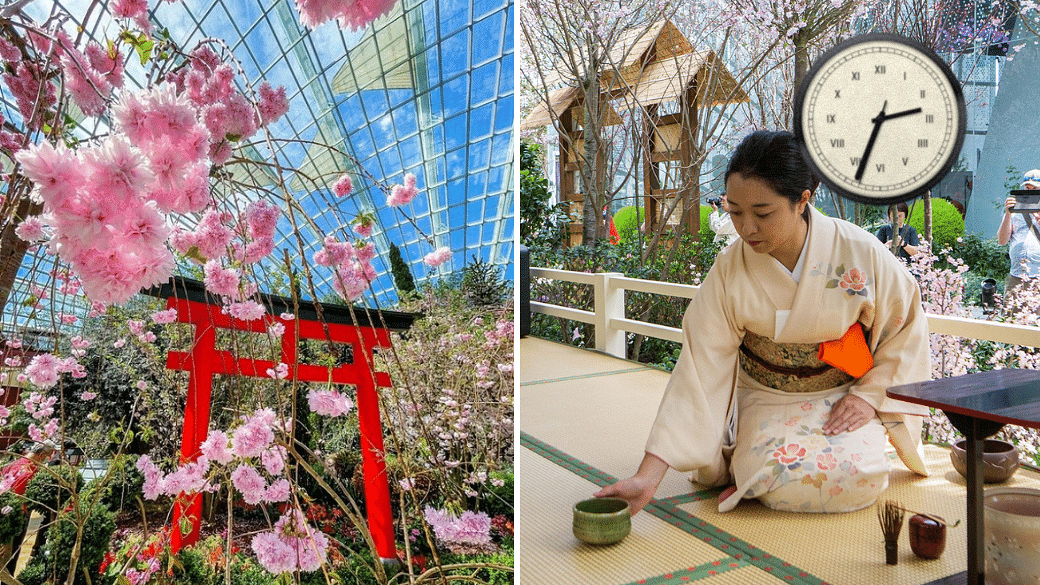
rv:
2 h 33 min 33 s
